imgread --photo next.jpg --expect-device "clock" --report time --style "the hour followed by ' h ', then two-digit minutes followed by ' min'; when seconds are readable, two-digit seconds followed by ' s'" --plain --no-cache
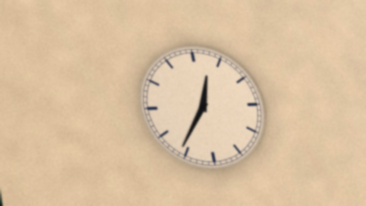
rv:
12 h 36 min
